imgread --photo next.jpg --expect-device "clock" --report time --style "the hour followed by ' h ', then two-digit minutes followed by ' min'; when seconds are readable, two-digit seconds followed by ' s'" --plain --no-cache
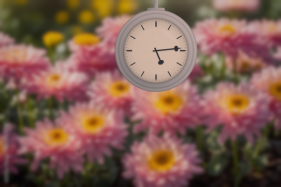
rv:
5 h 14 min
